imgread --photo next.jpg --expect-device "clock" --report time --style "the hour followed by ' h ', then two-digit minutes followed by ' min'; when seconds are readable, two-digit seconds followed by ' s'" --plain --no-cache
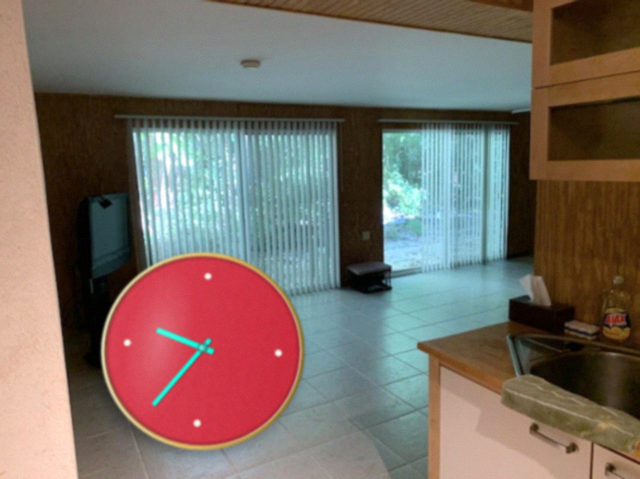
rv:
9 h 36 min
